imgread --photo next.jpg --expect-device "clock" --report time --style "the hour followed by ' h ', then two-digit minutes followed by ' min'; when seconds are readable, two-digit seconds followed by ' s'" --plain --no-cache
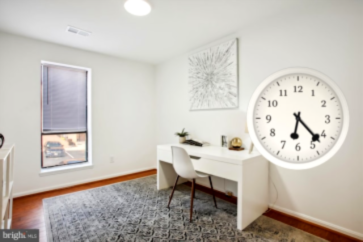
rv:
6 h 23 min
